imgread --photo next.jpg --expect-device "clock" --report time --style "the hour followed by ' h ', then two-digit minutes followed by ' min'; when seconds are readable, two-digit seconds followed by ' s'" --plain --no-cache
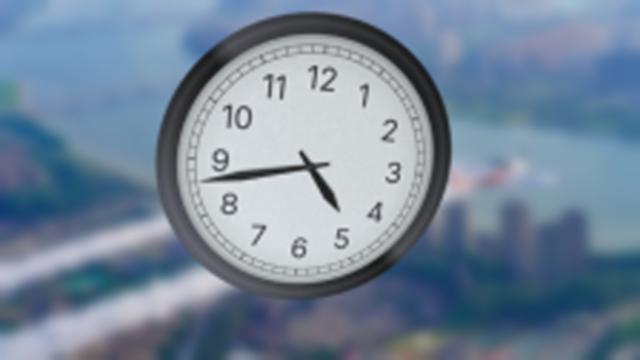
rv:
4 h 43 min
